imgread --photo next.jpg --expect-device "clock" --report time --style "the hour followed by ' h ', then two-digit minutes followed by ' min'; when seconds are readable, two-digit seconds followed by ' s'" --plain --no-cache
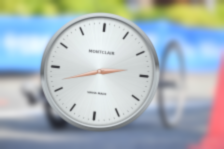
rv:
2 h 42 min
